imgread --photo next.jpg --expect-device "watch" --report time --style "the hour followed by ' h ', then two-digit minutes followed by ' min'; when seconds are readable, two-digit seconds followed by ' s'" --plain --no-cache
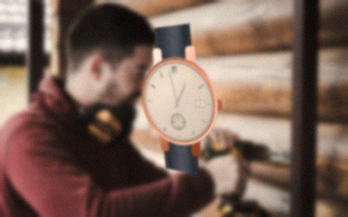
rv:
12 h 58 min
